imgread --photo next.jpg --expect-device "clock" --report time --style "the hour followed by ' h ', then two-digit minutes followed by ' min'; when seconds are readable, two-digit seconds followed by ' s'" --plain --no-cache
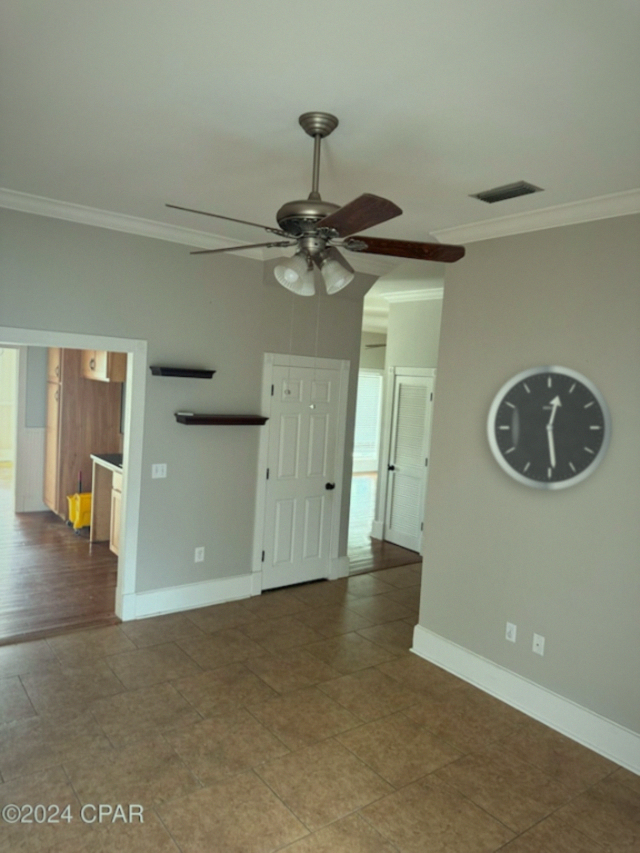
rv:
12 h 29 min
